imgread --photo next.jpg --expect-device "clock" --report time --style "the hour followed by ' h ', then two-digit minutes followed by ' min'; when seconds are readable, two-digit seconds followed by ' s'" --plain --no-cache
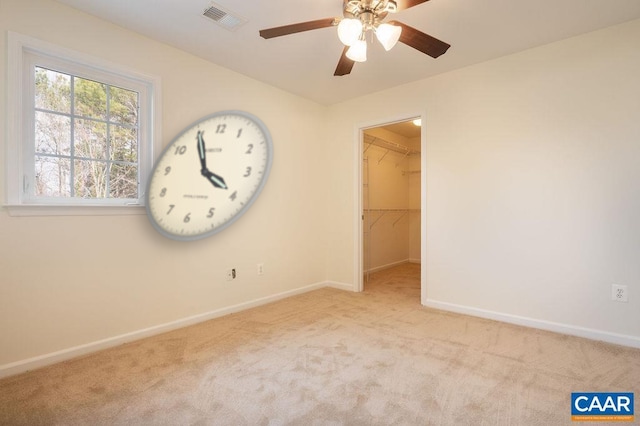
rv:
3 h 55 min
